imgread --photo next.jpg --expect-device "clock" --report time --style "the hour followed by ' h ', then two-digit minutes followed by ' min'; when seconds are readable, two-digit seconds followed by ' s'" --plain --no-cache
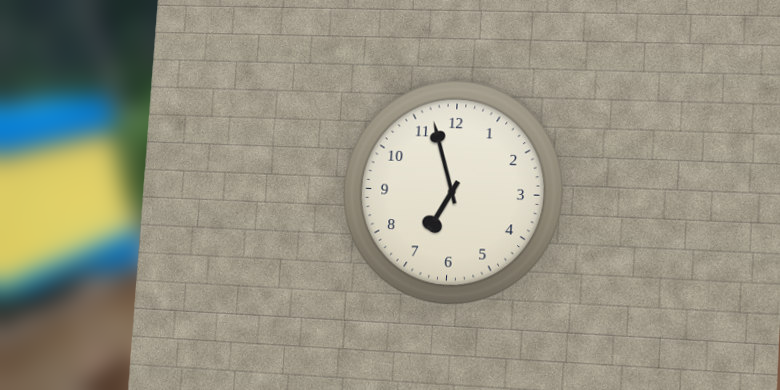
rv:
6 h 57 min
